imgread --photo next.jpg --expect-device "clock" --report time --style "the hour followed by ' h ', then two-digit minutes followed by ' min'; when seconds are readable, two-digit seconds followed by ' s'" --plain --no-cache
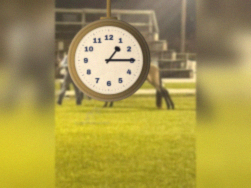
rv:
1 h 15 min
